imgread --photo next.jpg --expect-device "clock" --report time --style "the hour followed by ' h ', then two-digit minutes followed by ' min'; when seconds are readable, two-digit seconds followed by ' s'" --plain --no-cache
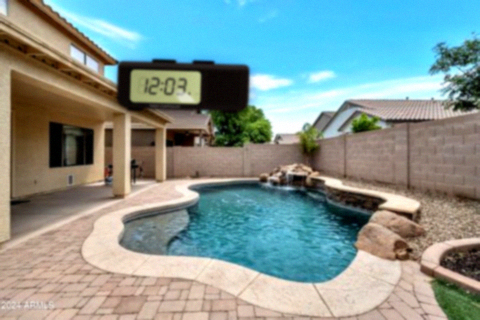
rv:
12 h 03 min
